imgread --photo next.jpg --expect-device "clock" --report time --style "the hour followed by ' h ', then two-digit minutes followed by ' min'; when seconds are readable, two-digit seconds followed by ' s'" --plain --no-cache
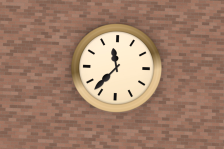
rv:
11 h 37 min
